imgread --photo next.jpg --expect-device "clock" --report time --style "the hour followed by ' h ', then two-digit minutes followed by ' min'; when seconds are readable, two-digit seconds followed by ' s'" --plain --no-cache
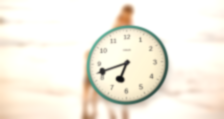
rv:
6 h 42 min
